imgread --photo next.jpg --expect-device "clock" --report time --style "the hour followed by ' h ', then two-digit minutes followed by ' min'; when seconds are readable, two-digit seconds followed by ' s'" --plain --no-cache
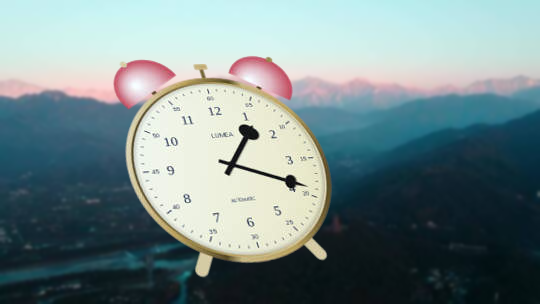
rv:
1 h 19 min
